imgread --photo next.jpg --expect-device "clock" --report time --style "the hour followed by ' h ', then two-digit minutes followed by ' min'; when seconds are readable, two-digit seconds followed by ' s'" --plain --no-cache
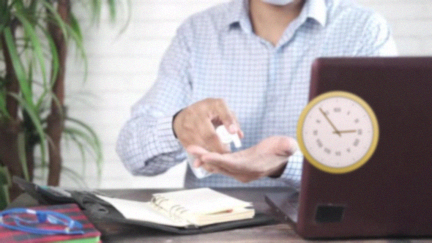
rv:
2 h 54 min
